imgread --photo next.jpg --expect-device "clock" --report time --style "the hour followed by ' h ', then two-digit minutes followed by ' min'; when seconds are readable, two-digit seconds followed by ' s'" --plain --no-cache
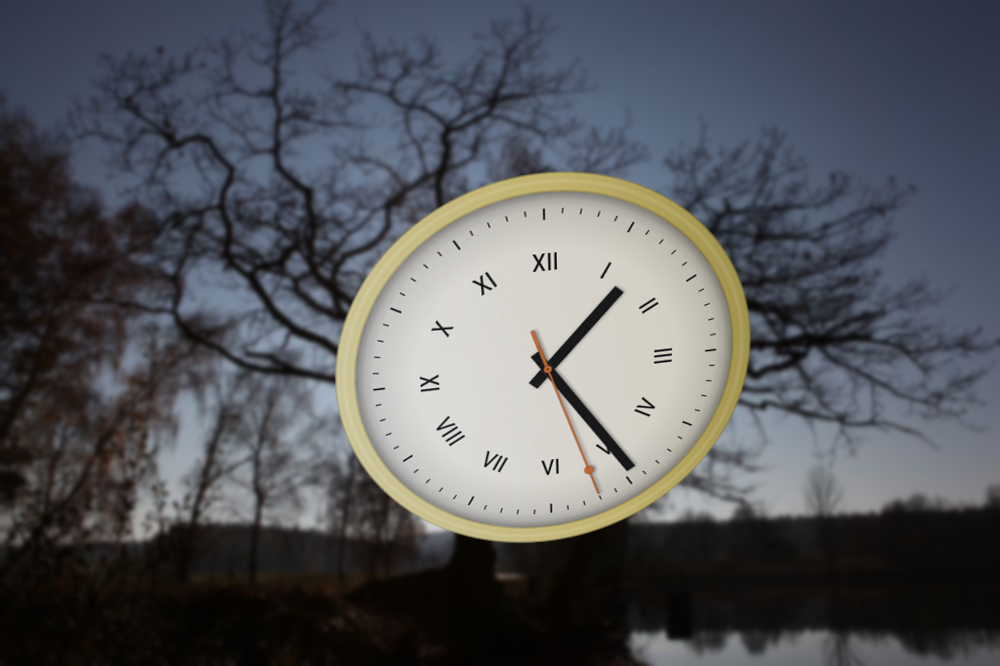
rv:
1 h 24 min 27 s
